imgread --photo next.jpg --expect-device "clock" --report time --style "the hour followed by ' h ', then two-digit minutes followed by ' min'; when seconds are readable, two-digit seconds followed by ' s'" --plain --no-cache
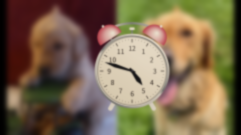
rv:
4 h 48 min
